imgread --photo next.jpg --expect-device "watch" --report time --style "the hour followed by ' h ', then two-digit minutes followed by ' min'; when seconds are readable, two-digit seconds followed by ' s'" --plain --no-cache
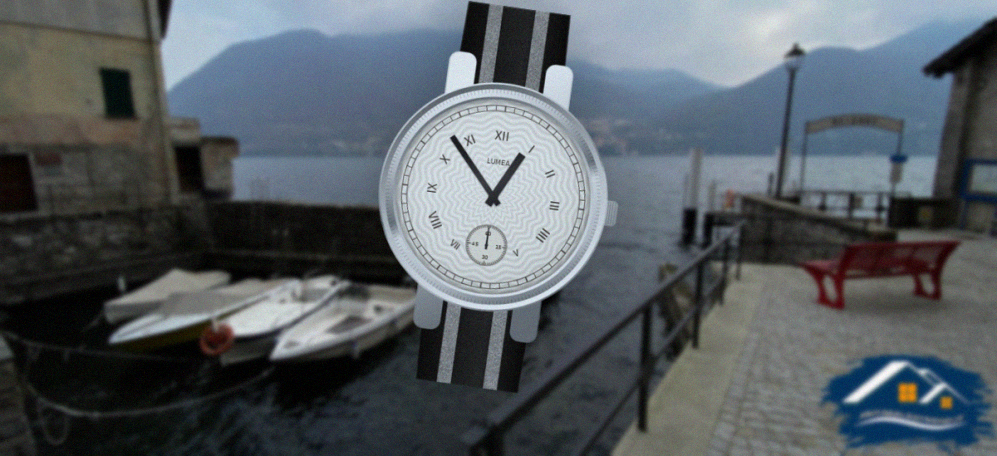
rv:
12 h 53 min
